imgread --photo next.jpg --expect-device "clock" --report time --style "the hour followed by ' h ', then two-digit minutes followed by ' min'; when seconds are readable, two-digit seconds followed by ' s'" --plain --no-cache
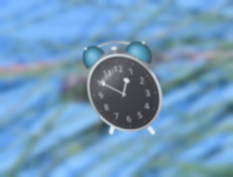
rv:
12 h 50 min
